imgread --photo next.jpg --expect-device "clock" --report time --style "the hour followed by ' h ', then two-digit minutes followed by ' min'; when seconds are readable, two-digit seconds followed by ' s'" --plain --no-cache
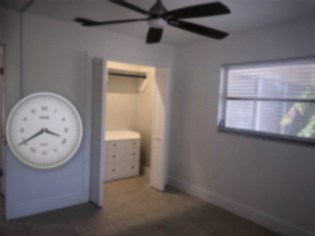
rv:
3 h 40 min
